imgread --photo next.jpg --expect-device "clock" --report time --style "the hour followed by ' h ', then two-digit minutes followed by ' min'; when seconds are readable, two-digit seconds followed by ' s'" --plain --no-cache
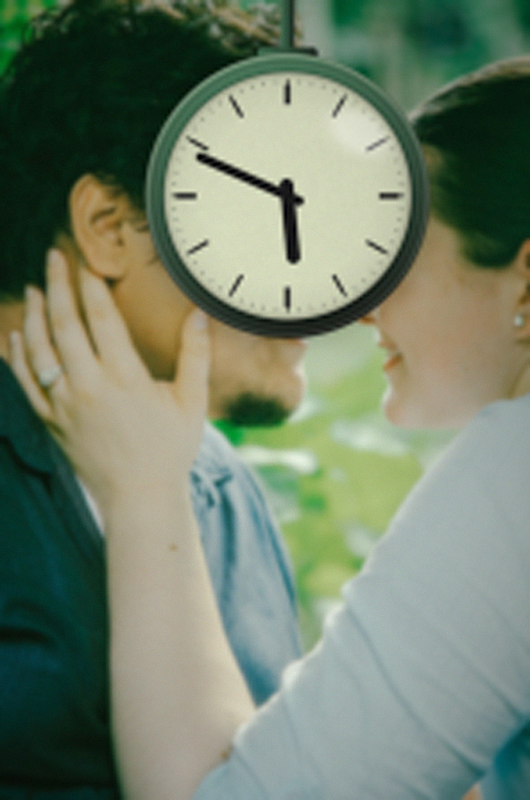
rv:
5 h 49 min
